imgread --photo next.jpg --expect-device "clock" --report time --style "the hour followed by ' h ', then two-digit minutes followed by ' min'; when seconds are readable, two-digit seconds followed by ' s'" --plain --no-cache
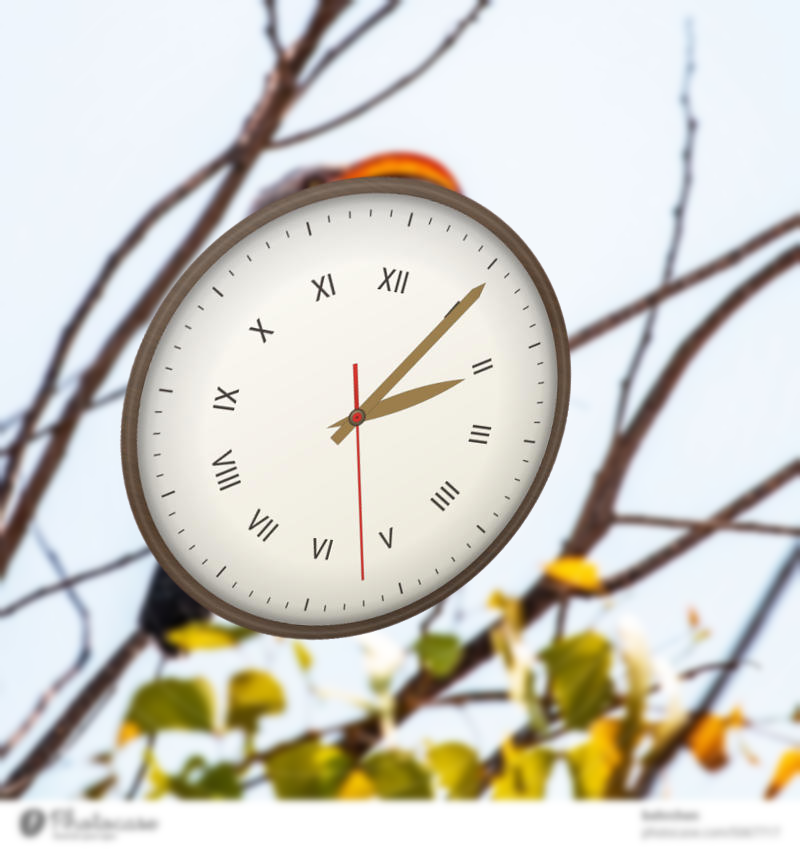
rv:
2 h 05 min 27 s
